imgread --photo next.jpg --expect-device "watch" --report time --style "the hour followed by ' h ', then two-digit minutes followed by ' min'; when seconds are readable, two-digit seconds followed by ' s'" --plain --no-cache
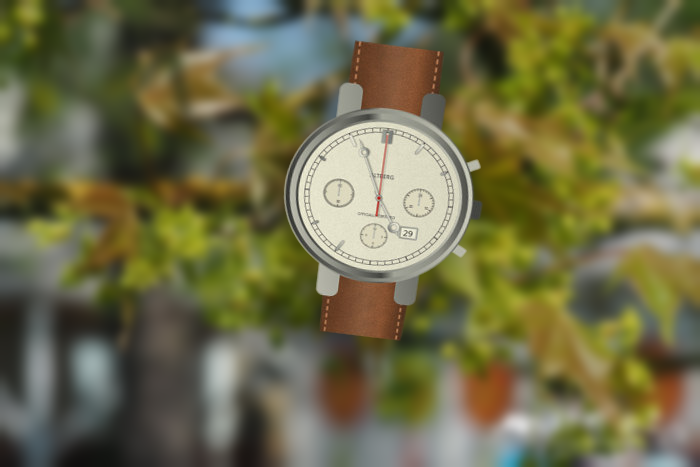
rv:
4 h 56 min
